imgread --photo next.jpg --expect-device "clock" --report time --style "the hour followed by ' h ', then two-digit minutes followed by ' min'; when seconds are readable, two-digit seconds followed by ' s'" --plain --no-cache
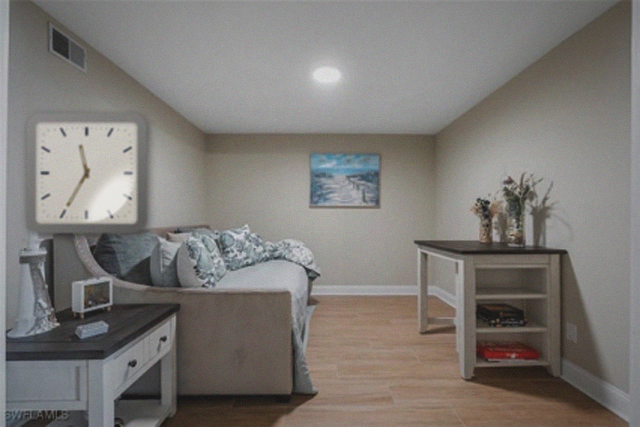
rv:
11 h 35 min
